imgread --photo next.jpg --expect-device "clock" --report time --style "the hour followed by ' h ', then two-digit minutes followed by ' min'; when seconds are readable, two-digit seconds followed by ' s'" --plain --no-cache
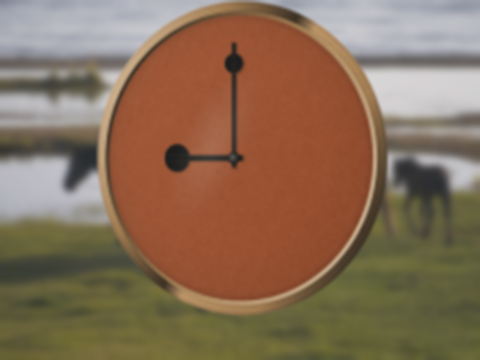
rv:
9 h 00 min
